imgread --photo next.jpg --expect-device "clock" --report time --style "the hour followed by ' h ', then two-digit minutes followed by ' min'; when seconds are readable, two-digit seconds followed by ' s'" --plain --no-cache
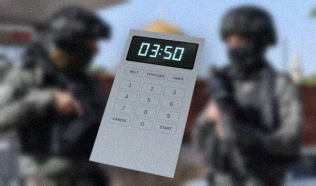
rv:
3 h 50 min
